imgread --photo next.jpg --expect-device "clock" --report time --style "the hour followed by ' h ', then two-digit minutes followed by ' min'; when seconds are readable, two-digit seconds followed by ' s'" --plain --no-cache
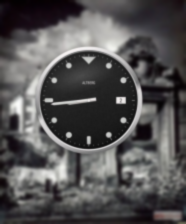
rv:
8 h 44 min
